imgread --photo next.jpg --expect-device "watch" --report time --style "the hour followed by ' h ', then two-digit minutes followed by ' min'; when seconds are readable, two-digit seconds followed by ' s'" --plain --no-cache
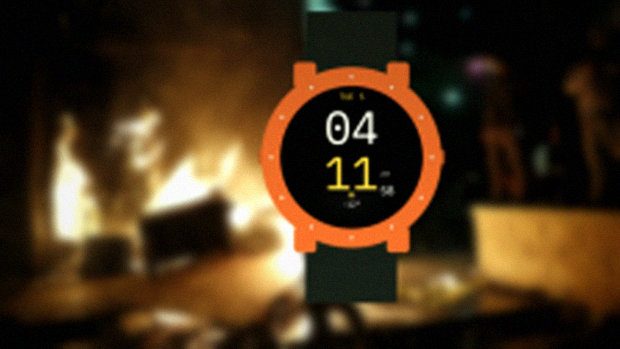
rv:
4 h 11 min
